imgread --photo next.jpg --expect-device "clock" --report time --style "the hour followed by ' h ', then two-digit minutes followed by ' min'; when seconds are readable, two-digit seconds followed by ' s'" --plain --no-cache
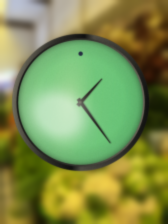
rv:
1 h 24 min
